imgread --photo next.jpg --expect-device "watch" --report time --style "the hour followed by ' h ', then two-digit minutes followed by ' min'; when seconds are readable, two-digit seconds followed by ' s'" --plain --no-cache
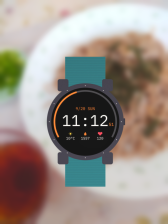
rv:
11 h 12 min
